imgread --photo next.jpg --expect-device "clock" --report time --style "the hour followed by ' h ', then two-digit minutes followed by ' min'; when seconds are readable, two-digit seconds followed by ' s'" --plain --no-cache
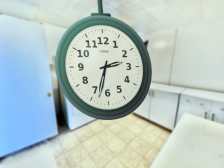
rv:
2 h 33 min
